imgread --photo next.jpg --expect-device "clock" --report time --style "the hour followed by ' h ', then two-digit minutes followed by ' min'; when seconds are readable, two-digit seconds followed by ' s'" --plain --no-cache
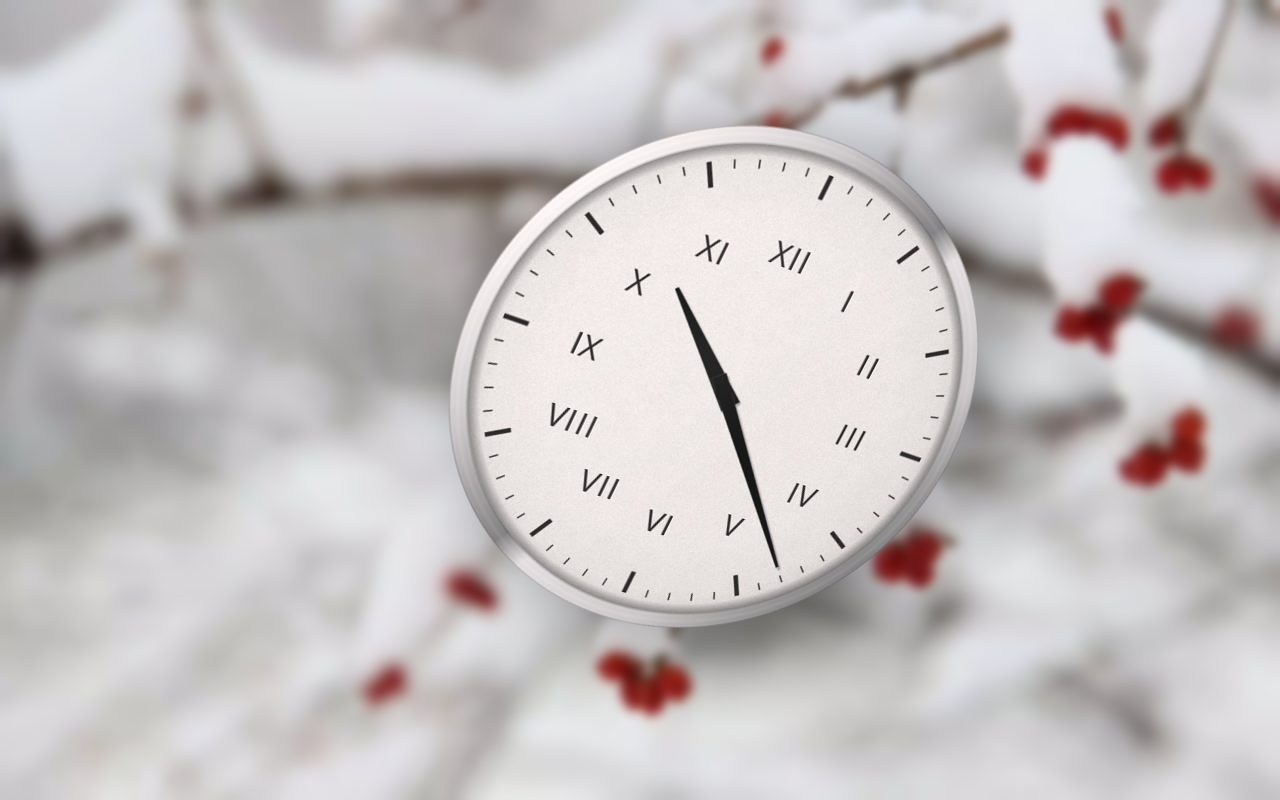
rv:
10 h 23 min
